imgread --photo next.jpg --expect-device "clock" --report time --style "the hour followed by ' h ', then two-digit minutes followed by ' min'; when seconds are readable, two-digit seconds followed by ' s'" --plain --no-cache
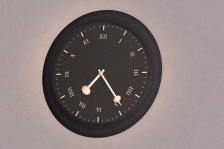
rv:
7 h 24 min
